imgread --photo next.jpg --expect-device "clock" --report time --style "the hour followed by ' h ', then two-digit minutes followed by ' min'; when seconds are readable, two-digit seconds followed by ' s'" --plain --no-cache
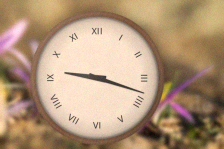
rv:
9 h 18 min
